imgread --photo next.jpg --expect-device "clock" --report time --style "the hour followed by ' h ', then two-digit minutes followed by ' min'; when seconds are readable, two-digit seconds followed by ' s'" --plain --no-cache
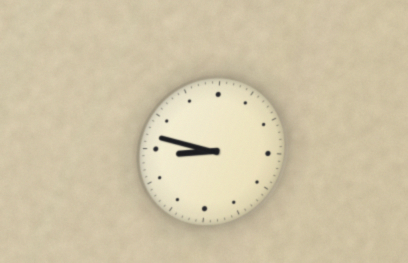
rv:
8 h 47 min
